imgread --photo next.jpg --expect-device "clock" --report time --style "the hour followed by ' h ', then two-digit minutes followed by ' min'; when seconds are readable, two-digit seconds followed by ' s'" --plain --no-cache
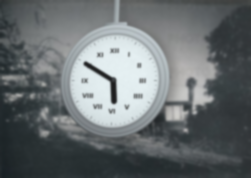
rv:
5 h 50 min
